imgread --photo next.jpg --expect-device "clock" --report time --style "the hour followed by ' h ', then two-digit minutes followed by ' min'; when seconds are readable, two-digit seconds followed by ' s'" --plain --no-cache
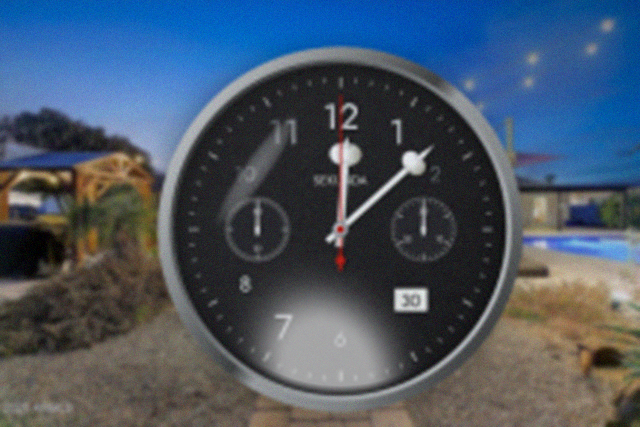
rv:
12 h 08 min
